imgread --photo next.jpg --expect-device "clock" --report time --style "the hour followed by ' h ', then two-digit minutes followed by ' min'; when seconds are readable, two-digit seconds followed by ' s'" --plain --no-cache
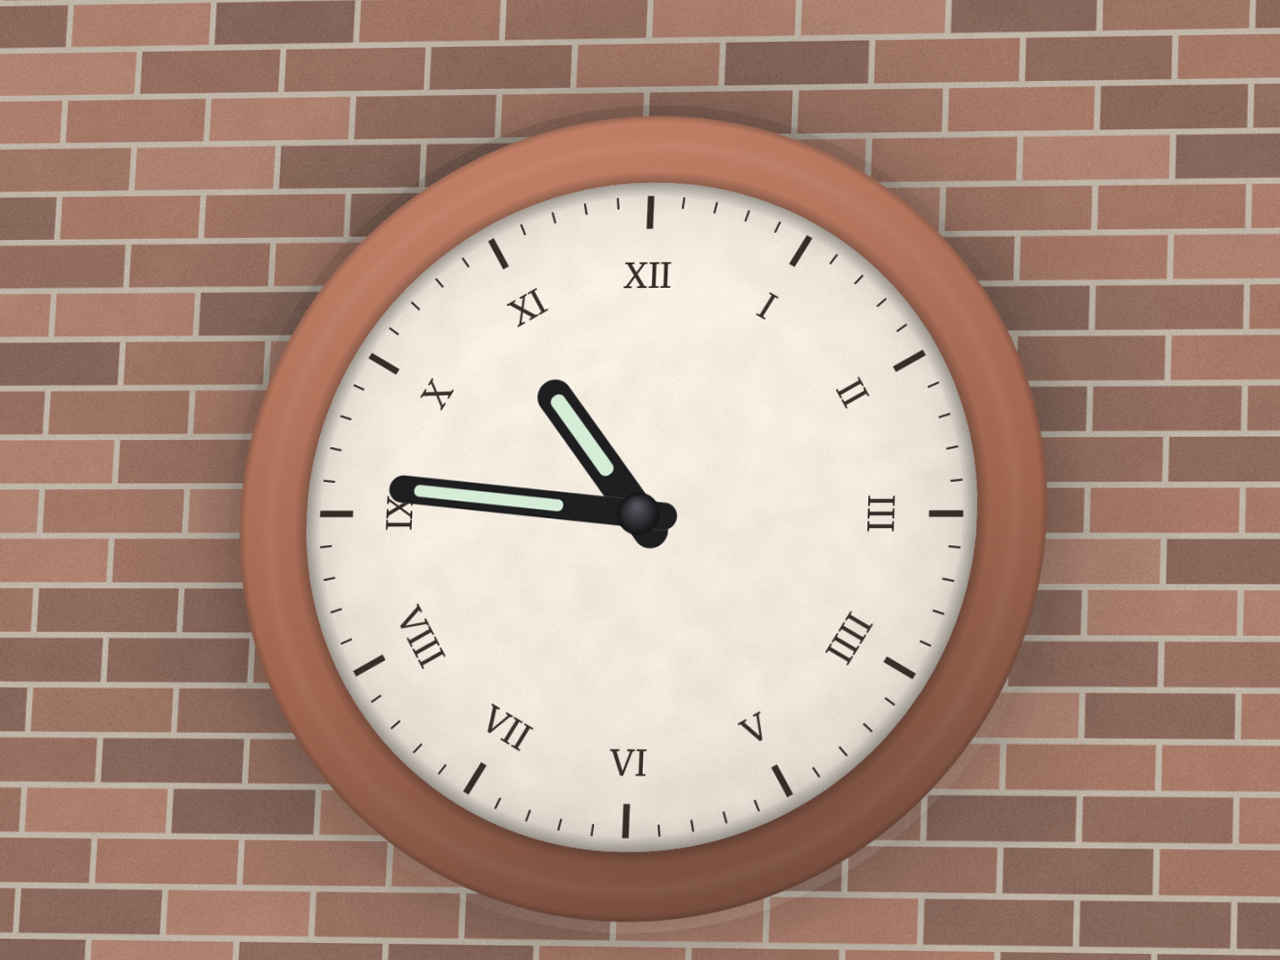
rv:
10 h 46 min
